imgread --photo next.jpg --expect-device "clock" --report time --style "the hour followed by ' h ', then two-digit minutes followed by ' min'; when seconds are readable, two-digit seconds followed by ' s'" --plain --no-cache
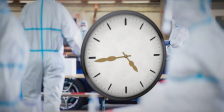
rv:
4 h 44 min
